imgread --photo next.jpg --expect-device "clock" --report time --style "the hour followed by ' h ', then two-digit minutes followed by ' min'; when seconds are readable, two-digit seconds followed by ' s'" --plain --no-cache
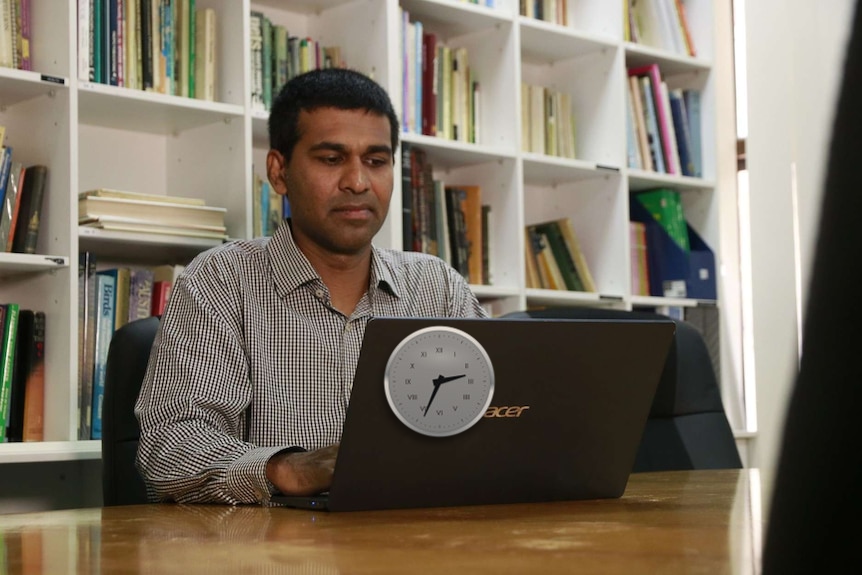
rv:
2 h 34 min
